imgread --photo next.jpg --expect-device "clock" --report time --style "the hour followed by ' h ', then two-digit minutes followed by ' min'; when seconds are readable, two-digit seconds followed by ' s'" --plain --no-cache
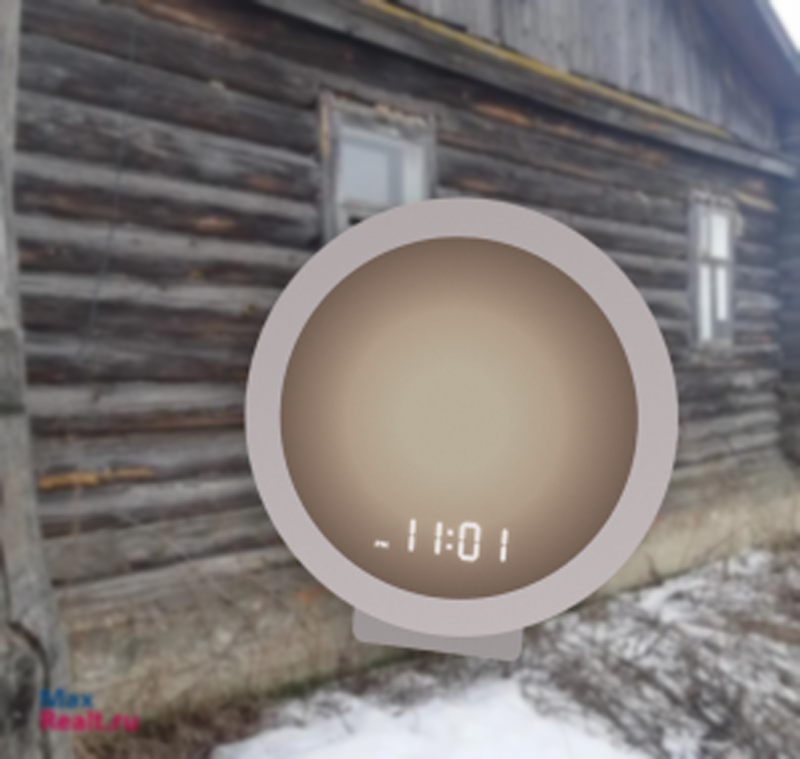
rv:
11 h 01 min
